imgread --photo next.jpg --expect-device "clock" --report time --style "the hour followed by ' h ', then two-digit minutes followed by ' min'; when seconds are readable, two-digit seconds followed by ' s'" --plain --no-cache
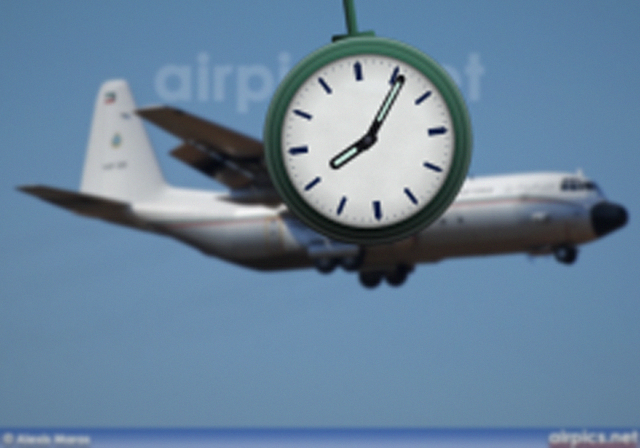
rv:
8 h 06 min
